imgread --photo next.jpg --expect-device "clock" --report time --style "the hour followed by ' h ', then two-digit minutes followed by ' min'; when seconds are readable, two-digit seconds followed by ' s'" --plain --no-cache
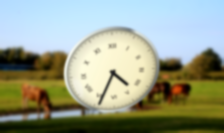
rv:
4 h 34 min
